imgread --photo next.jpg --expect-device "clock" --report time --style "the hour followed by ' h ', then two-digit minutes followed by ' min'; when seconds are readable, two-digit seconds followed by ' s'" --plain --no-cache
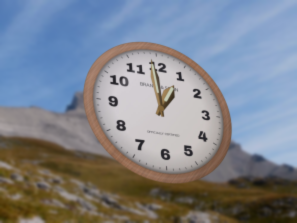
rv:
12 h 59 min
